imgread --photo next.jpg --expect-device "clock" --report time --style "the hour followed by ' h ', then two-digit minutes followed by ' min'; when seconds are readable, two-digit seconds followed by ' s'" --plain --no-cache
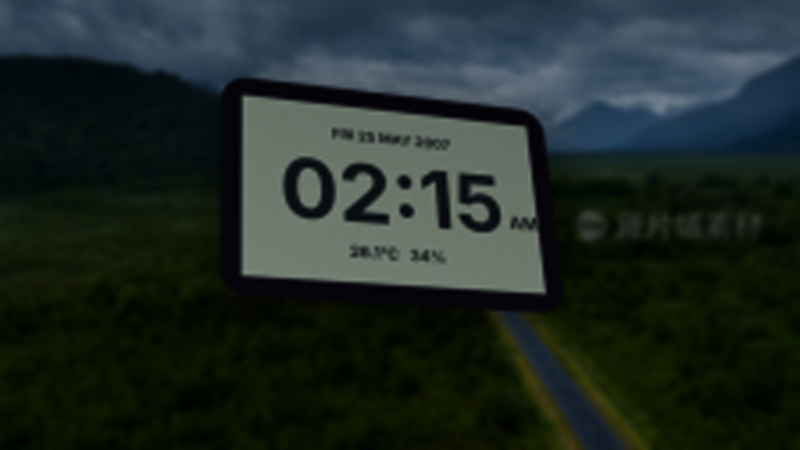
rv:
2 h 15 min
